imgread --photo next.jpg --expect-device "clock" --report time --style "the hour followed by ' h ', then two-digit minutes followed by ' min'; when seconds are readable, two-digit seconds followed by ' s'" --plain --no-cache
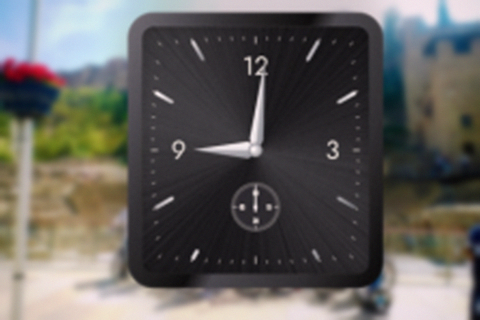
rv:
9 h 01 min
